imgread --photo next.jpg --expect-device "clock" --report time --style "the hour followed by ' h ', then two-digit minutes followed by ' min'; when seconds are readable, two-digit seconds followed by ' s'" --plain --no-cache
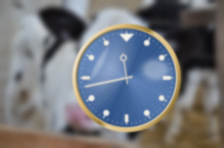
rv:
11 h 43 min
